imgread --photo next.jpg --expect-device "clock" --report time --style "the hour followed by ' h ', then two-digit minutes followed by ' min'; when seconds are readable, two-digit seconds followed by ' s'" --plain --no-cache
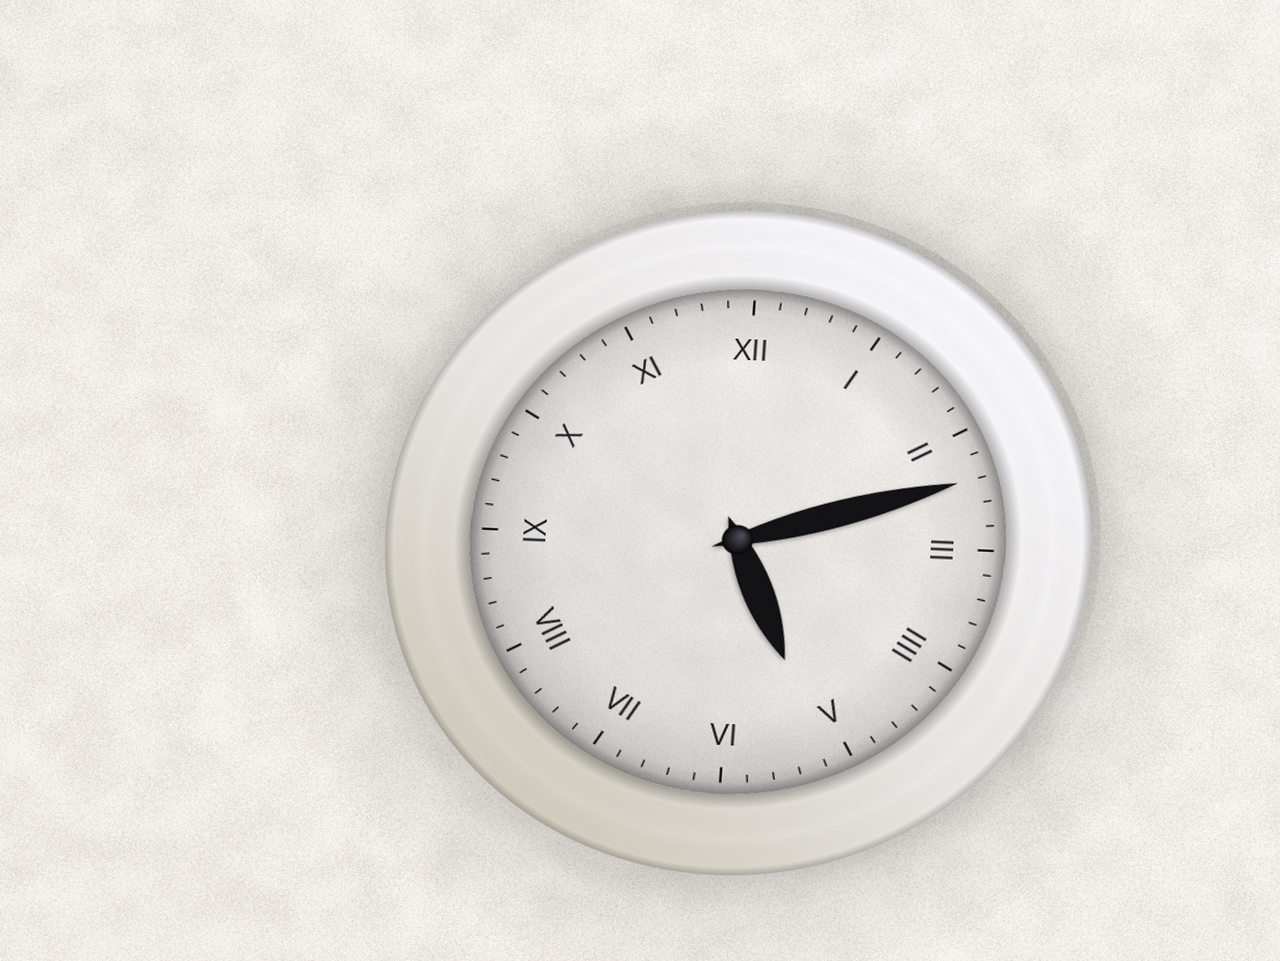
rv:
5 h 12 min
